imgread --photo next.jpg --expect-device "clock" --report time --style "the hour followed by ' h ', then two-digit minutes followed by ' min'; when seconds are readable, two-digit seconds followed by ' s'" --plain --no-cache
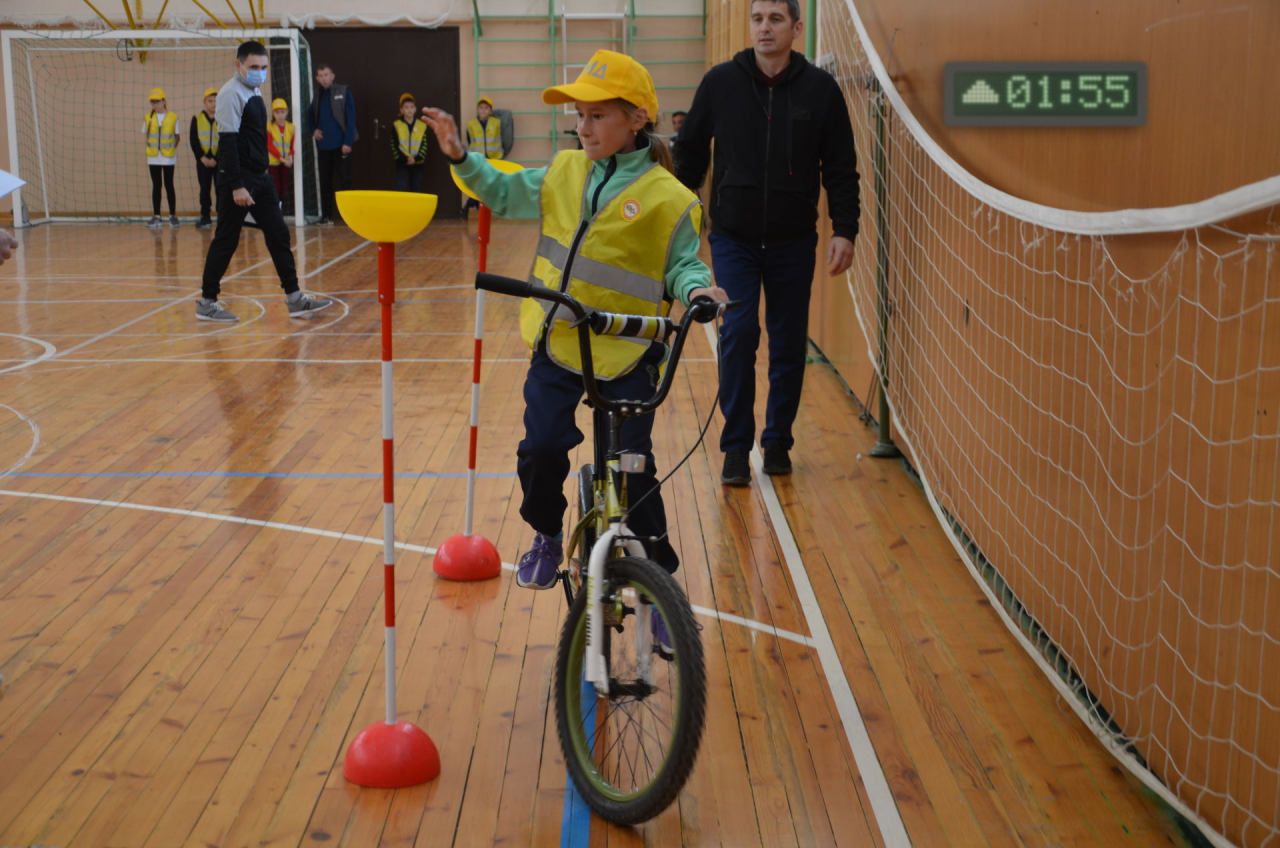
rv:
1 h 55 min
